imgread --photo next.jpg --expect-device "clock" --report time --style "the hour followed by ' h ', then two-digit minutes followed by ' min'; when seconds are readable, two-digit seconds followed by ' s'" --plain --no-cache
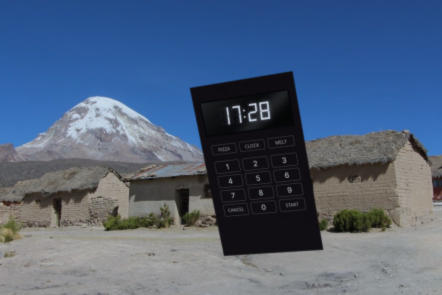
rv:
17 h 28 min
